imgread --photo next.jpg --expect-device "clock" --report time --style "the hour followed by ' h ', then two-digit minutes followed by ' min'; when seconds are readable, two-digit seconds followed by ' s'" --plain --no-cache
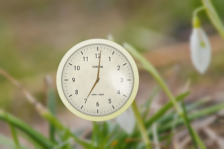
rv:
7 h 01 min
